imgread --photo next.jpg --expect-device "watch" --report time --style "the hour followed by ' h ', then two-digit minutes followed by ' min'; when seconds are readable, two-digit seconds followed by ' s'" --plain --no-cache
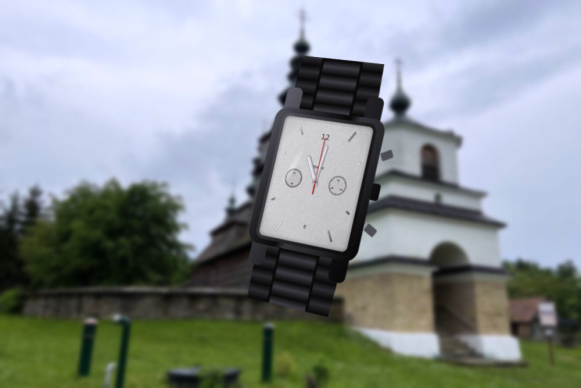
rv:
11 h 01 min
